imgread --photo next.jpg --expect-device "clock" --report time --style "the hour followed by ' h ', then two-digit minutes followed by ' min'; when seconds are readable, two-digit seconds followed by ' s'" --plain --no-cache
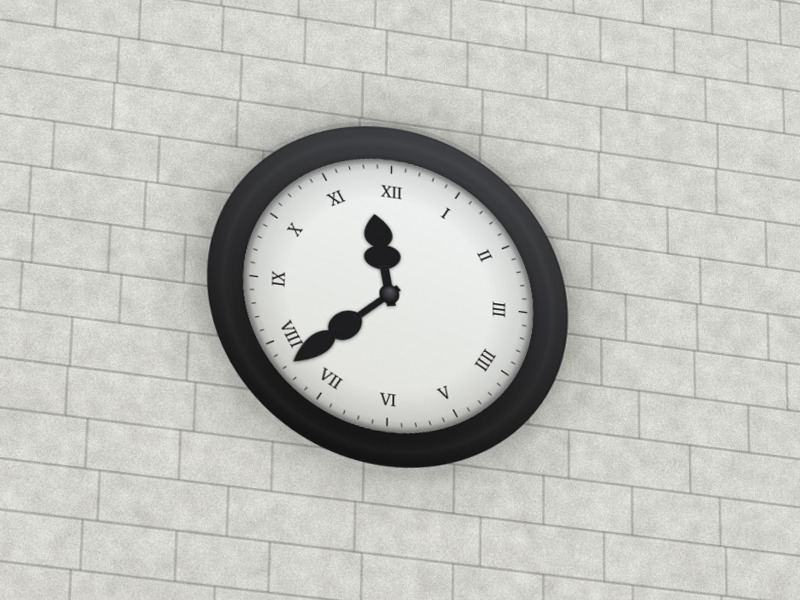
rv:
11 h 38 min
